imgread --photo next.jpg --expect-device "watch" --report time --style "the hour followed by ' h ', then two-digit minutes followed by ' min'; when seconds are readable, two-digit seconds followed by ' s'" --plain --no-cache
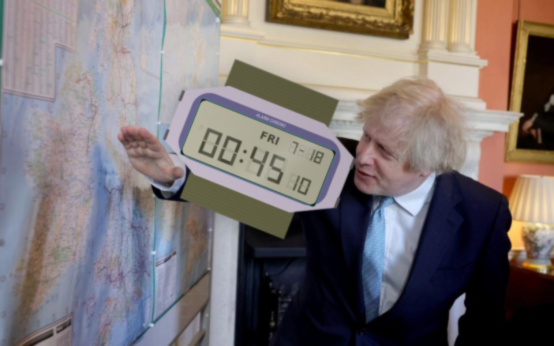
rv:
0 h 45 min 10 s
